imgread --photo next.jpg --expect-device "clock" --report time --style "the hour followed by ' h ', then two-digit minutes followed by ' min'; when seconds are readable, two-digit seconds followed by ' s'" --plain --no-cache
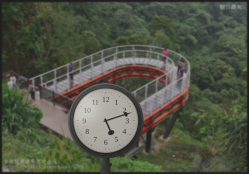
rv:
5 h 12 min
